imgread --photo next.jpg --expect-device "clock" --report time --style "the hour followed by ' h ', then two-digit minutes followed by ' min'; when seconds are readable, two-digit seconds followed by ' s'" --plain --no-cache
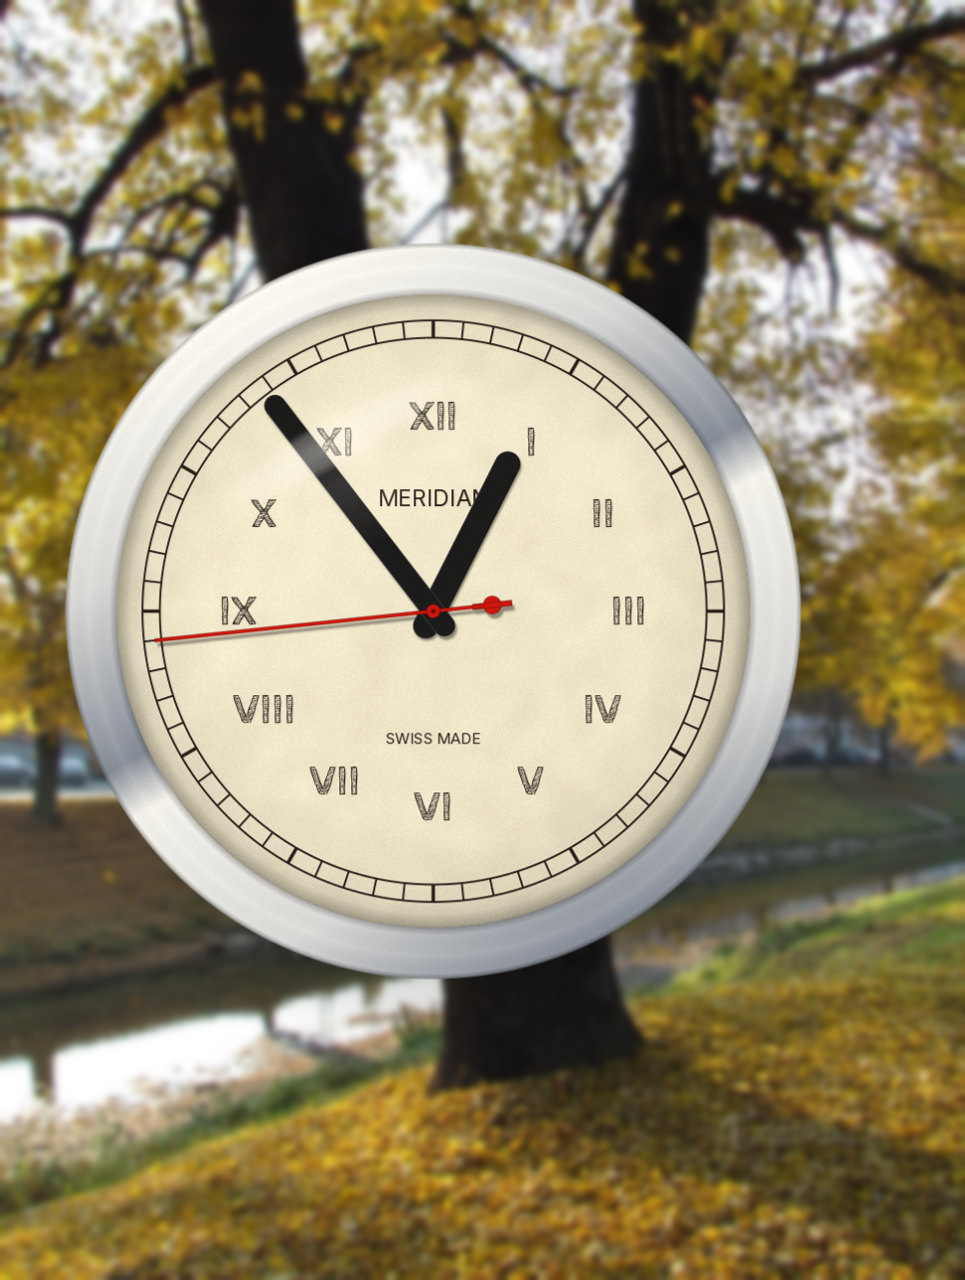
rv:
12 h 53 min 44 s
